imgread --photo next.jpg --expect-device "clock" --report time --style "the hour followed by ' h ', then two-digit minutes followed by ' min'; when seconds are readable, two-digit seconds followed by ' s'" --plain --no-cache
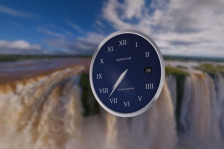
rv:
7 h 37 min
